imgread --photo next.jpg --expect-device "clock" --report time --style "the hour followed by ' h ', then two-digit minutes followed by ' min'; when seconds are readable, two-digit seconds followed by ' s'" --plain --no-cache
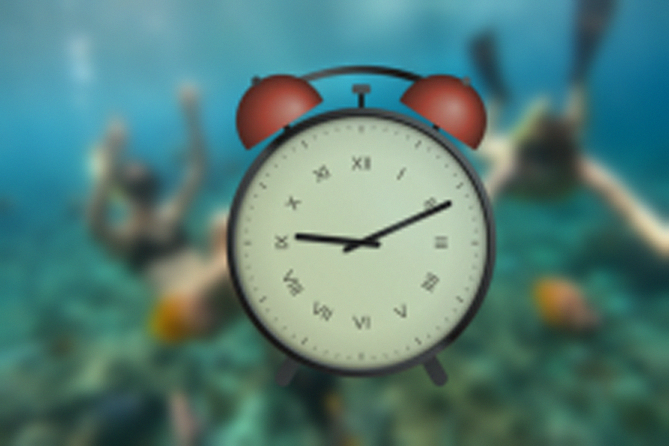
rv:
9 h 11 min
